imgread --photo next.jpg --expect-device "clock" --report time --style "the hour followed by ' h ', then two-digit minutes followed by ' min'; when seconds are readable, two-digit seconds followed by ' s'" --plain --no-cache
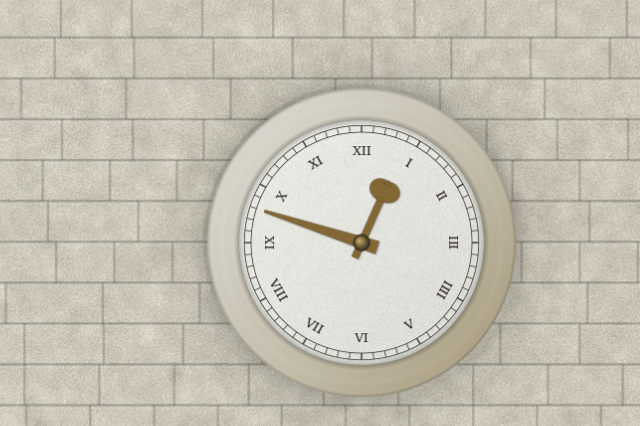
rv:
12 h 48 min
